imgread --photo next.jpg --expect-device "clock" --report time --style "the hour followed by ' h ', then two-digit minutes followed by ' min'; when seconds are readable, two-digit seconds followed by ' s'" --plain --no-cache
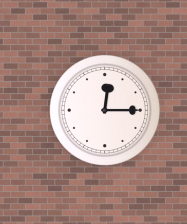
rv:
12 h 15 min
